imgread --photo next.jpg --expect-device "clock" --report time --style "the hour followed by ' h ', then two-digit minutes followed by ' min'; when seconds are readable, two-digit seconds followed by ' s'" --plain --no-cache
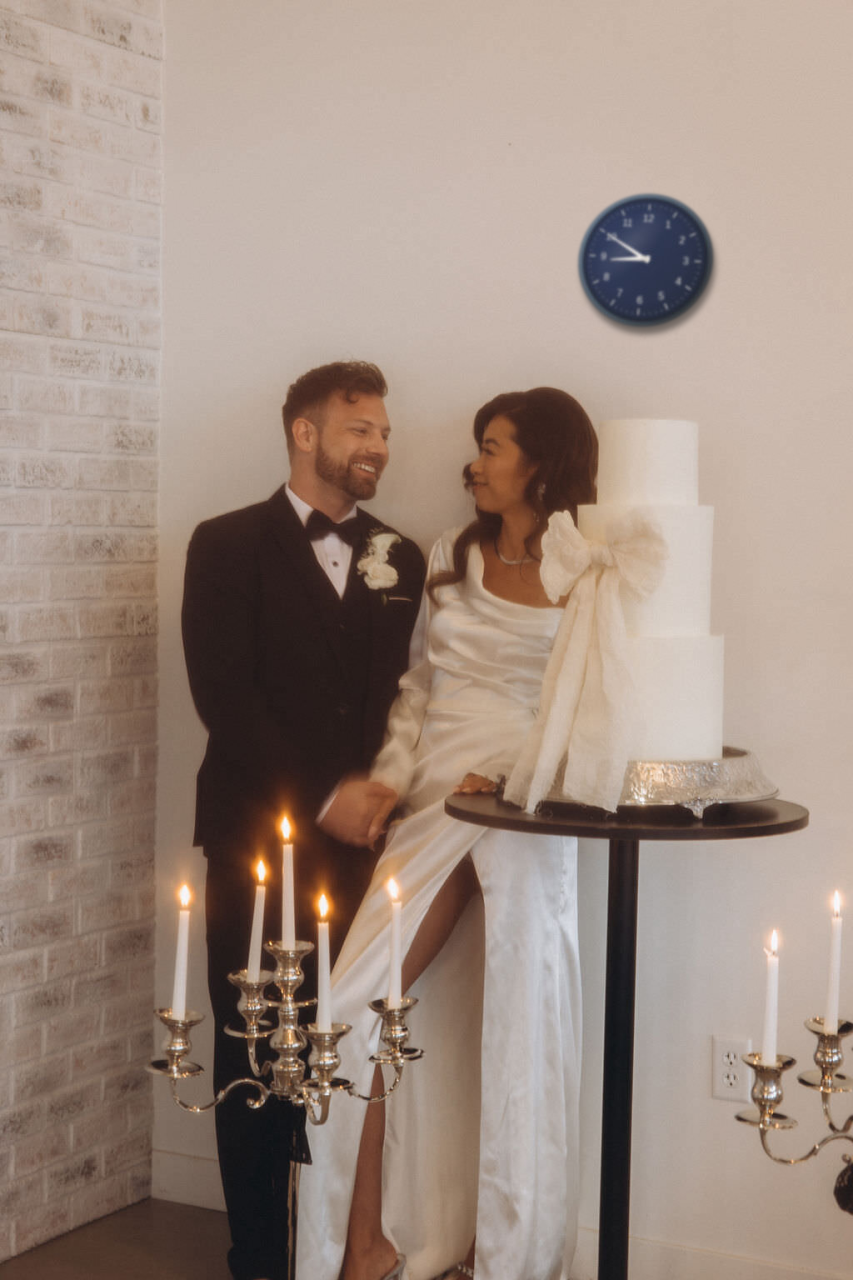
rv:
8 h 50 min
